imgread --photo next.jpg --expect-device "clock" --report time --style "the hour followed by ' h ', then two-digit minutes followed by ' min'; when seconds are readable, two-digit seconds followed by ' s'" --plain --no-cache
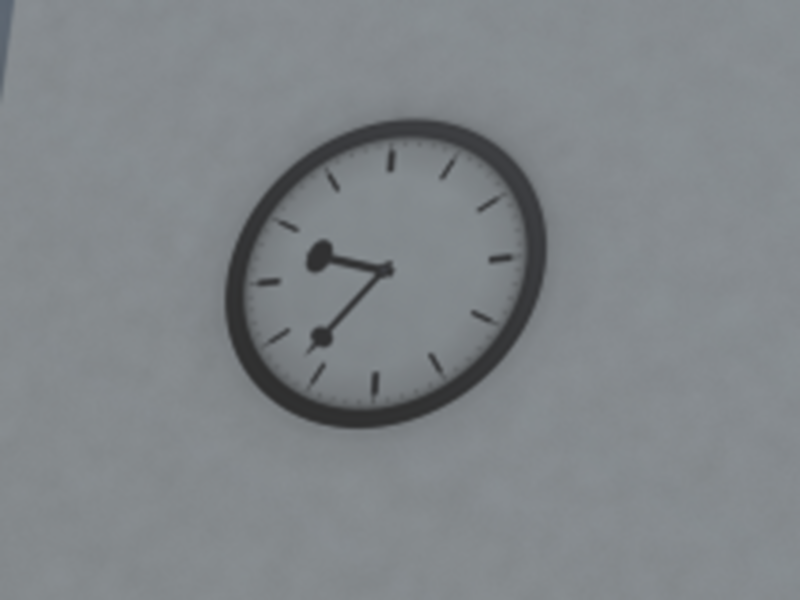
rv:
9 h 37 min
